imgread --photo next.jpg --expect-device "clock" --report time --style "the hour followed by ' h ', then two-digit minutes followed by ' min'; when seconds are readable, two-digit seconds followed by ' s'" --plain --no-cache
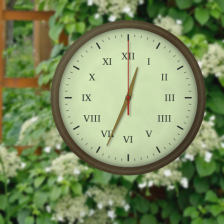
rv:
12 h 34 min 00 s
